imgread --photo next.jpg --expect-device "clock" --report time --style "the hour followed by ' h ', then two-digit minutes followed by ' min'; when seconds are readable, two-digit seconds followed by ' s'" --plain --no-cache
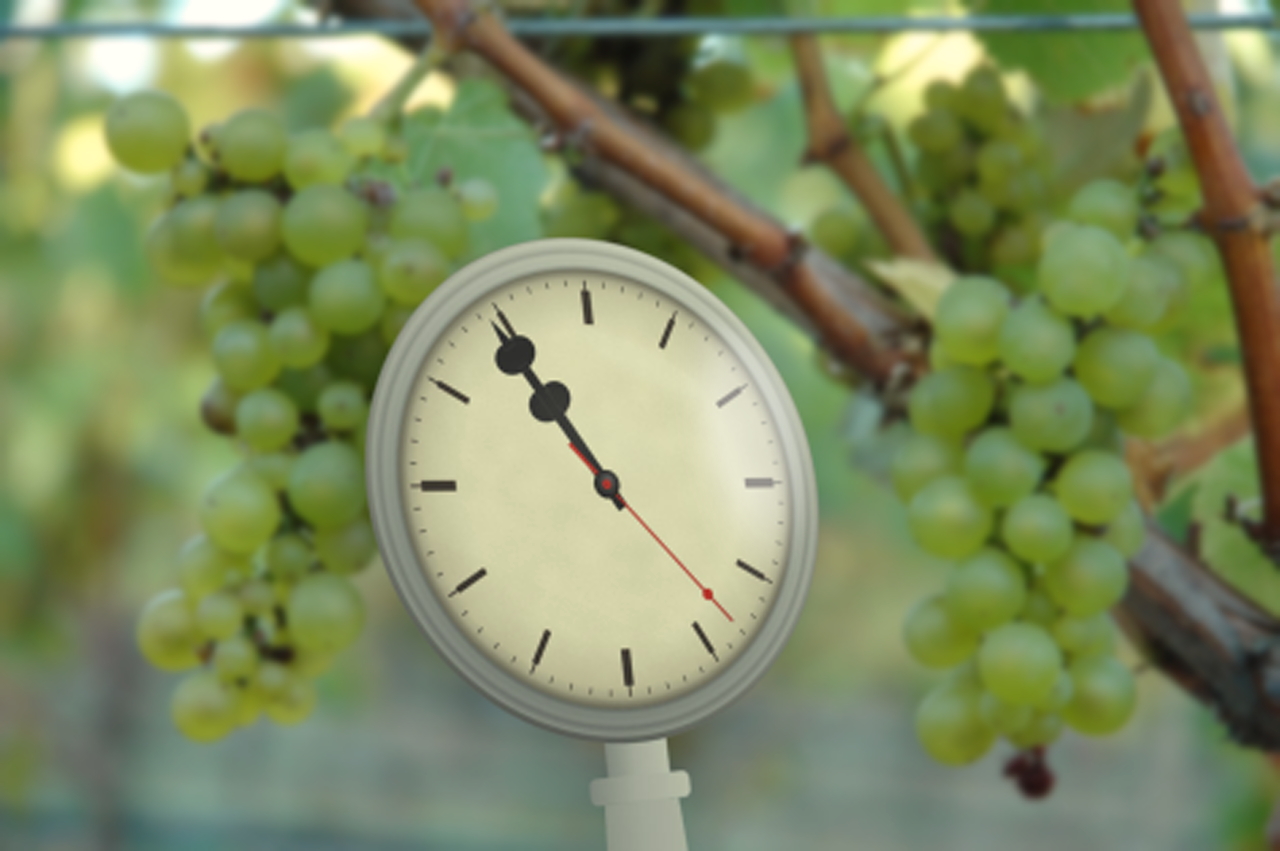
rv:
10 h 54 min 23 s
